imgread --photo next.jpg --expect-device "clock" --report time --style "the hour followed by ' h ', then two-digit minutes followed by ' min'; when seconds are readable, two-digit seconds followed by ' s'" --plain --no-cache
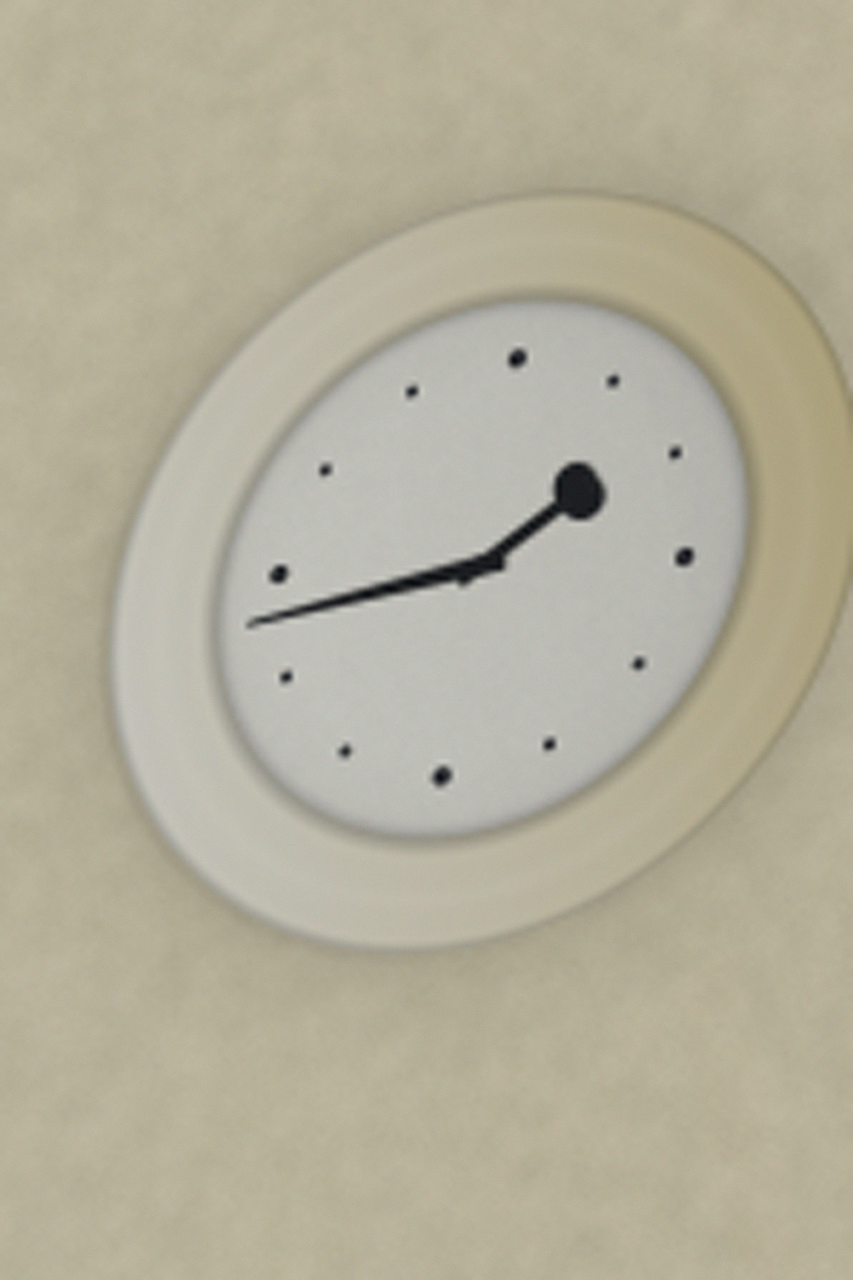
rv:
1 h 43 min
